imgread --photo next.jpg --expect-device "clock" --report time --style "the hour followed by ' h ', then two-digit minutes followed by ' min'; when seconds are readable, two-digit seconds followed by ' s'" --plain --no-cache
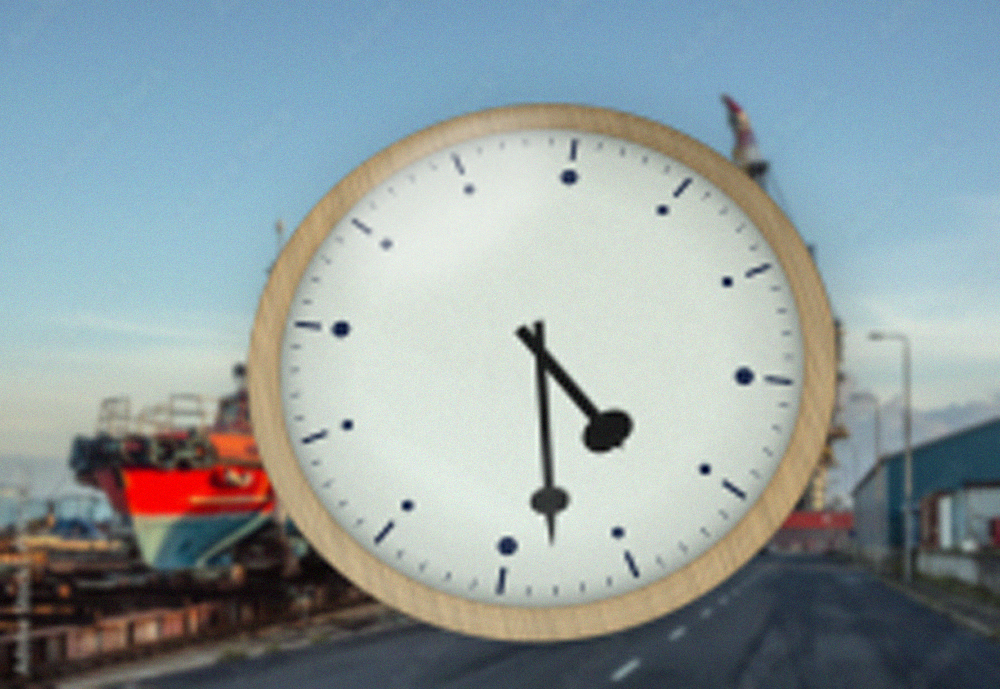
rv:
4 h 28 min
